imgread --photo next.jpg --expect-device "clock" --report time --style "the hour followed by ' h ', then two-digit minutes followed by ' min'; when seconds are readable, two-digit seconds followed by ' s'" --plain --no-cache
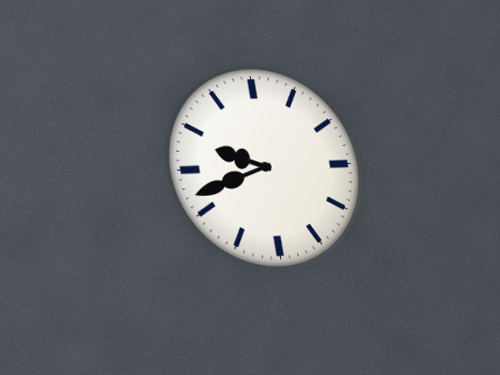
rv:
9 h 42 min
